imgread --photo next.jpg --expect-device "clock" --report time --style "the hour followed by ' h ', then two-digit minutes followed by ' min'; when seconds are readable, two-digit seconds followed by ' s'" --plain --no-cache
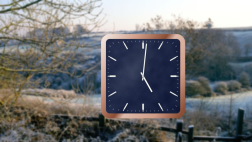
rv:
5 h 01 min
